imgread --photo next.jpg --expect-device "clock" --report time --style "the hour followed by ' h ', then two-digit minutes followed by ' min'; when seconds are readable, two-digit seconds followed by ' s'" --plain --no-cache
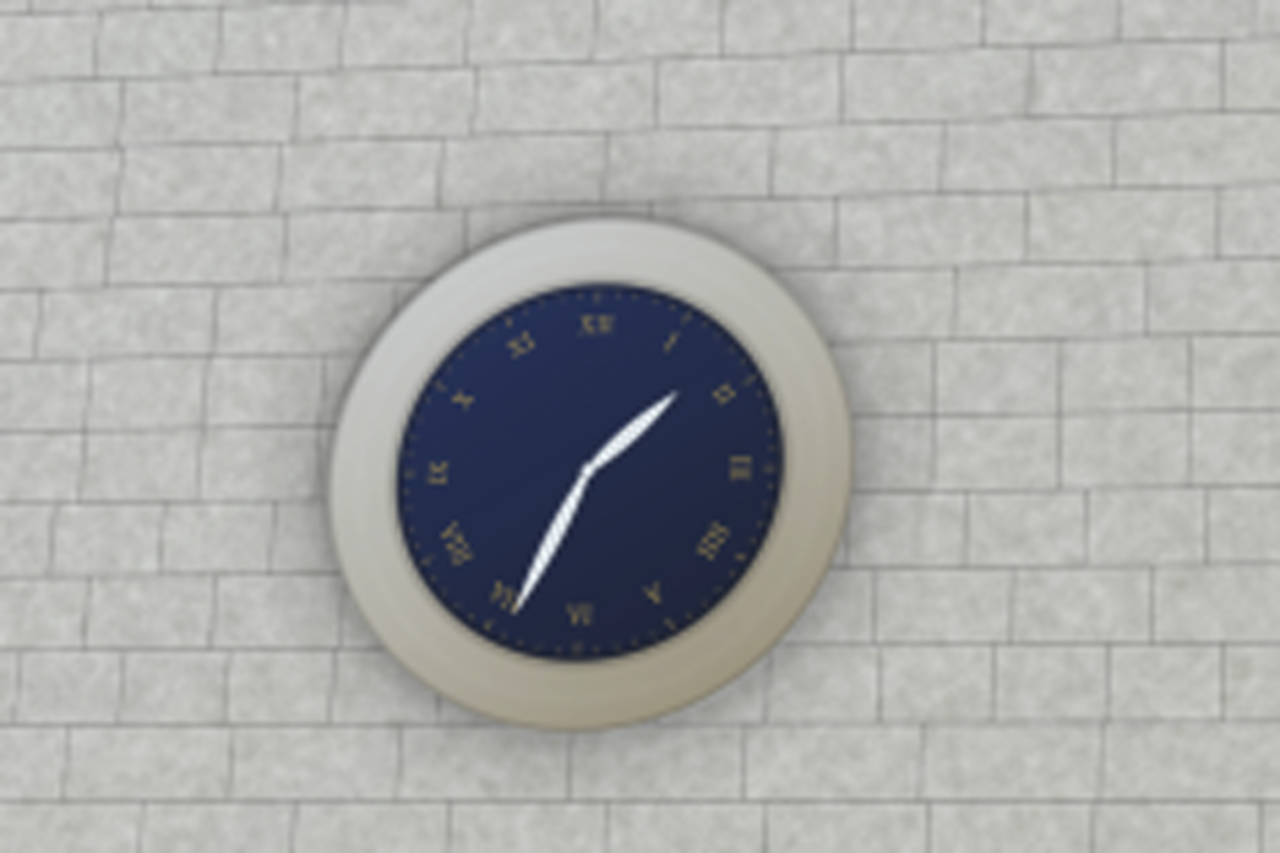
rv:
1 h 34 min
